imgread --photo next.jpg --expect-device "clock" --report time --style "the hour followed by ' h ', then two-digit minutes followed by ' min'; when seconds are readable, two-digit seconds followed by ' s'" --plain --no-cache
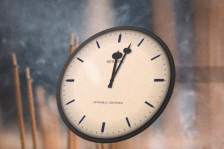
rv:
12 h 03 min
